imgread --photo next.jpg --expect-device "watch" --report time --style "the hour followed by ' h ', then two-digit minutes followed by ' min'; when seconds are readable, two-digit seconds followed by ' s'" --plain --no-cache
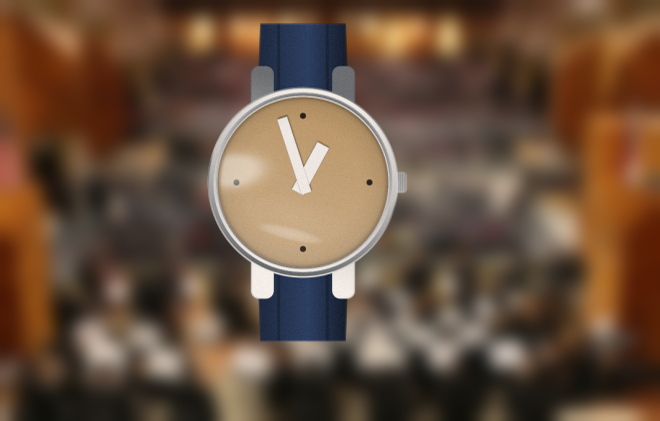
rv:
12 h 57 min
